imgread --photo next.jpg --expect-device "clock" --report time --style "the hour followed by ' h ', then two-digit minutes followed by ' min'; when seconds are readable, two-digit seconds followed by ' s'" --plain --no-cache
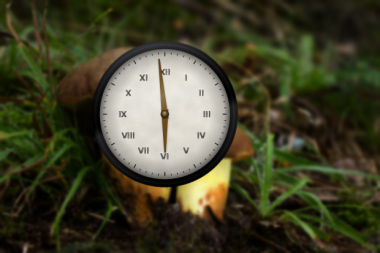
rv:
5 h 59 min
